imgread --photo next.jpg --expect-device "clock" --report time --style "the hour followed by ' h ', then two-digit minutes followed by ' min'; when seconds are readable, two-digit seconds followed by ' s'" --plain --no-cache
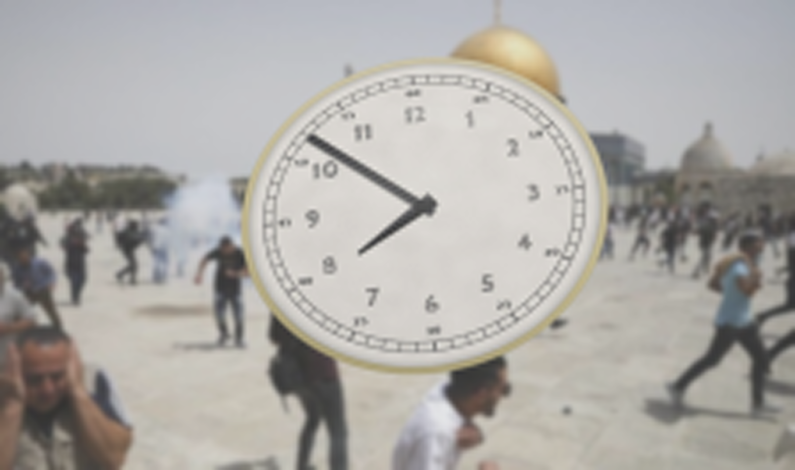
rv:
7 h 52 min
